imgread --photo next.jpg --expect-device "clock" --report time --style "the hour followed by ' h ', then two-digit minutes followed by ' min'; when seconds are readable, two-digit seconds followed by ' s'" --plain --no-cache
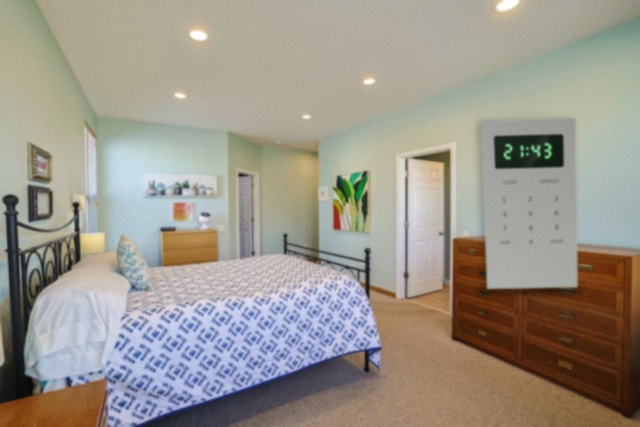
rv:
21 h 43 min
